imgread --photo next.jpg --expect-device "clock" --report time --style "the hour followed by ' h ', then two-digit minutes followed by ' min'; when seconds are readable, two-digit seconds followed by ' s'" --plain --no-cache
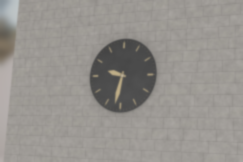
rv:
9 h 32 min
